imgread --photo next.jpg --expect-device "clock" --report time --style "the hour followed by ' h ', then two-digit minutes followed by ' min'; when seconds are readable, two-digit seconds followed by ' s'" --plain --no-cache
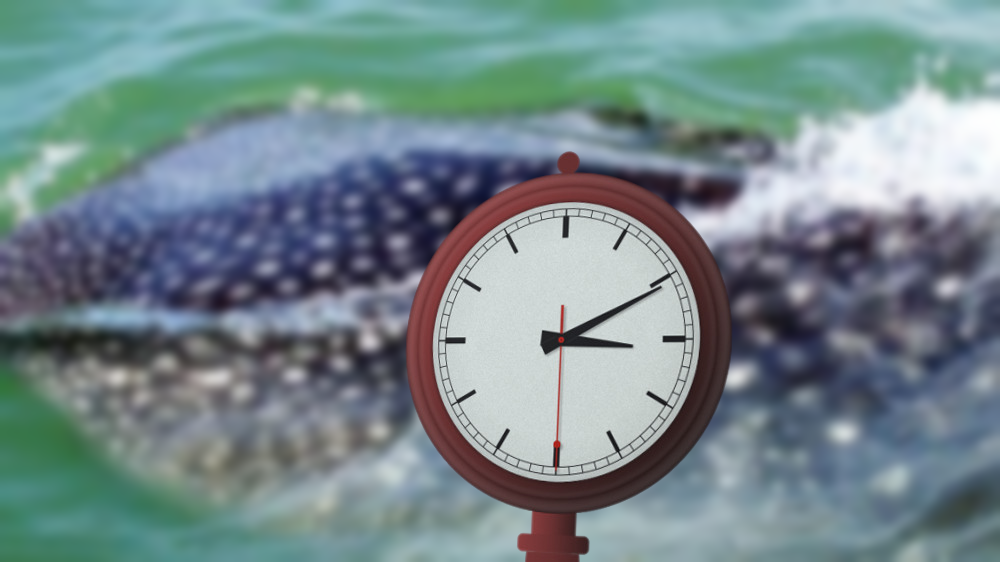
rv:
3 h 10 min 30 s
